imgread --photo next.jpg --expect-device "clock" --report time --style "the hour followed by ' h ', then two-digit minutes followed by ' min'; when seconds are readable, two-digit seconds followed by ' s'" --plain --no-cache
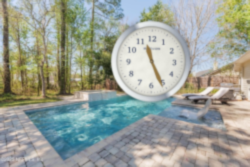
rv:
11 h 26 min
